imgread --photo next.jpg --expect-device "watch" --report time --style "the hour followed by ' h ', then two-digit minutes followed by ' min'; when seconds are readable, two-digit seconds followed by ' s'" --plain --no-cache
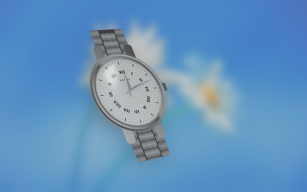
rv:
12 h 12 min
